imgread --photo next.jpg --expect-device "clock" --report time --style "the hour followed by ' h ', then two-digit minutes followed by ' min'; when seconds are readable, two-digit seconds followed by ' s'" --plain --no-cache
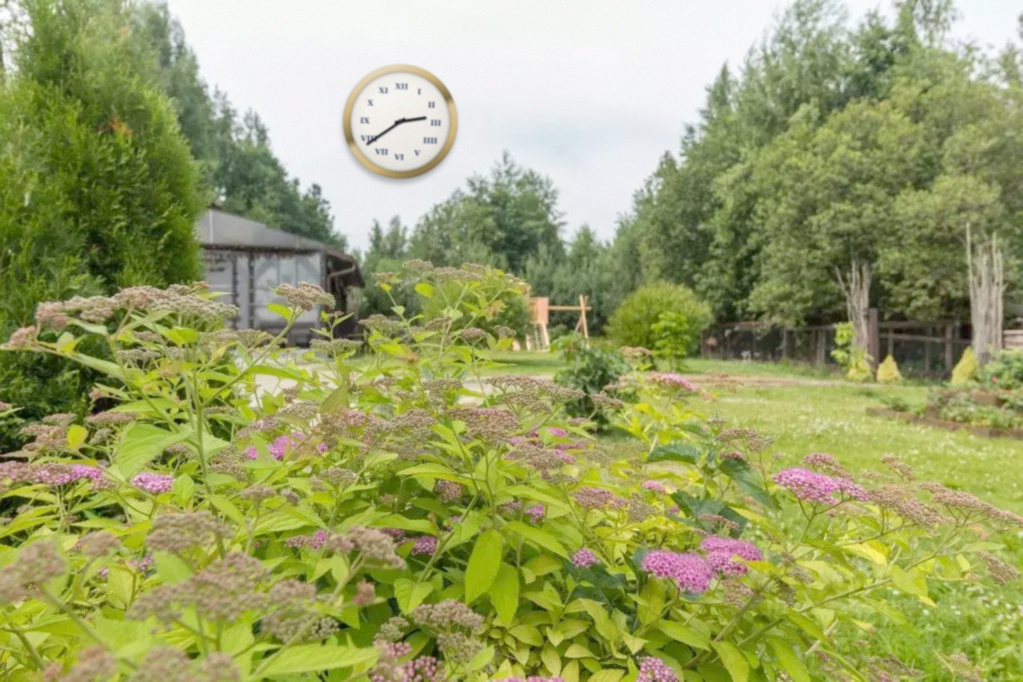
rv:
2 h 39 min
